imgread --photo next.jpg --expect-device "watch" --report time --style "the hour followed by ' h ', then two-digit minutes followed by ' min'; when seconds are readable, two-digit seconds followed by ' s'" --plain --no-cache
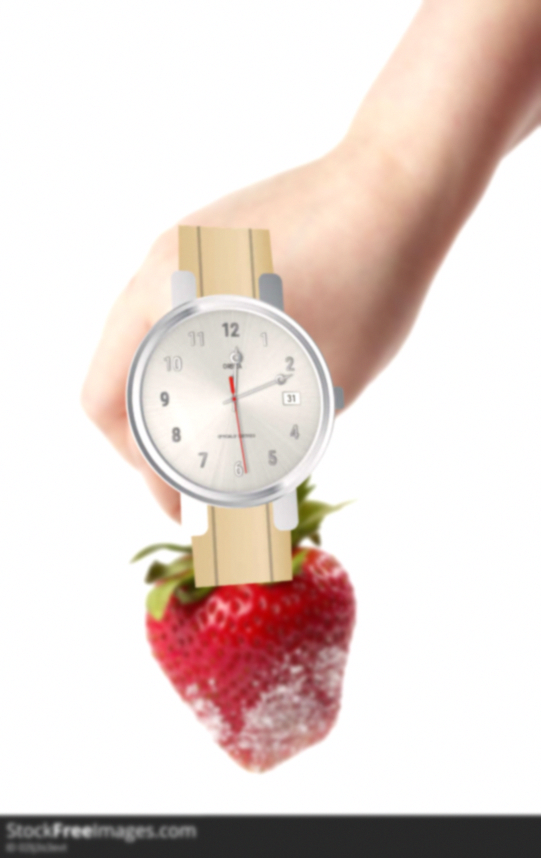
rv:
12 h 11 min 29 s
